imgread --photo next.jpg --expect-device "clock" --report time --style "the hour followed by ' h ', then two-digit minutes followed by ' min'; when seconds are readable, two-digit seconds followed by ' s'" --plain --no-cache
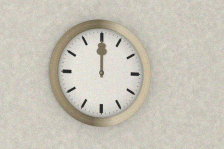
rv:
12 h 00 min
